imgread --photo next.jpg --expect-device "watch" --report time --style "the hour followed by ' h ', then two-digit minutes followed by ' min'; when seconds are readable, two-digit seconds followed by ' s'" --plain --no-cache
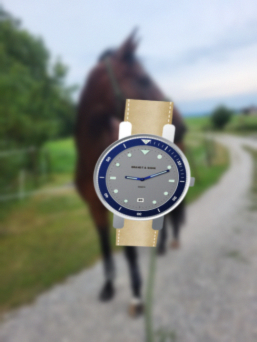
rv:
9 h 11 min
